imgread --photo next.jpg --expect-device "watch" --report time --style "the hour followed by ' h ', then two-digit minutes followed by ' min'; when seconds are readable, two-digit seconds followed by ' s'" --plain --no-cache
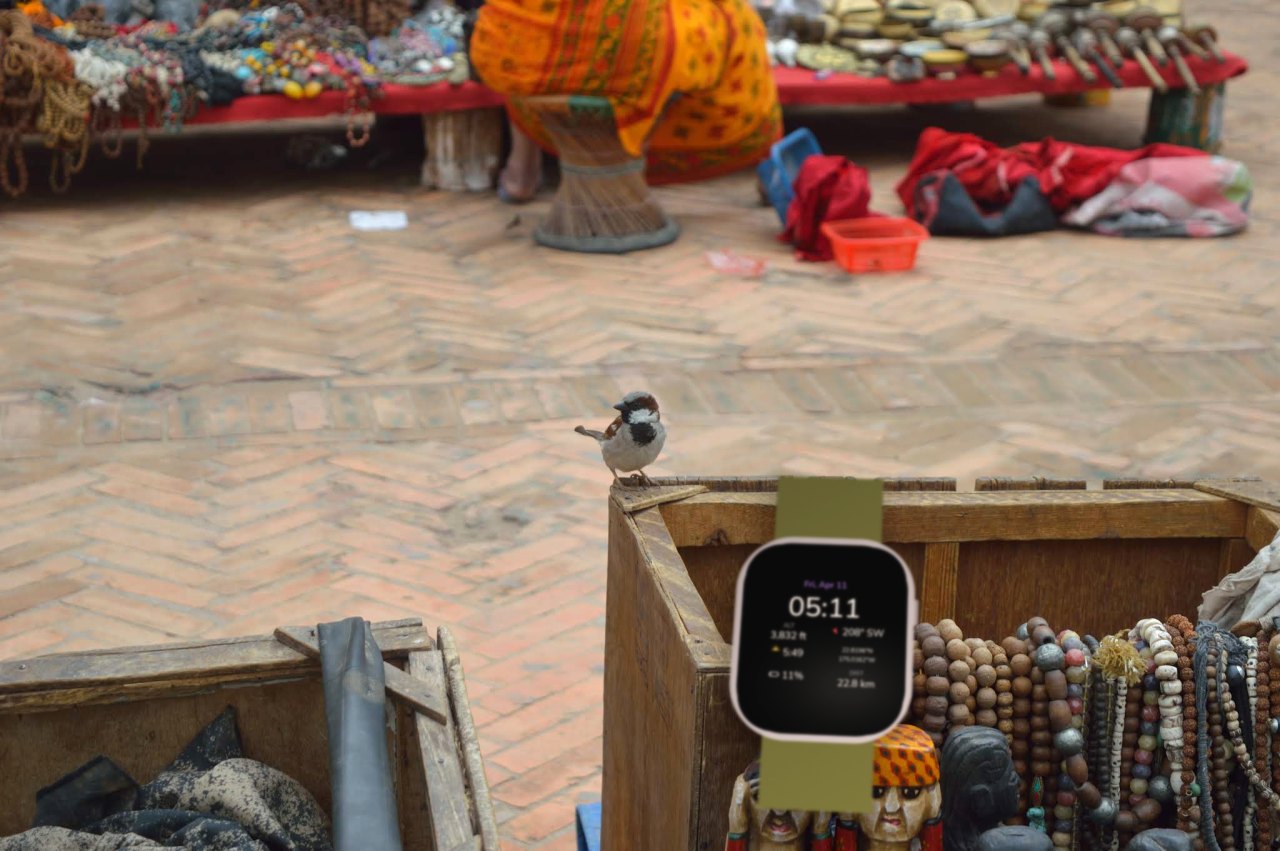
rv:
5 h 11 min
